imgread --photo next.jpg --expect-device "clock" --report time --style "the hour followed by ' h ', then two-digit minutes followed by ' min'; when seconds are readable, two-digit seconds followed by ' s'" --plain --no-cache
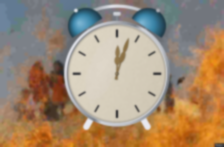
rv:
12 h 03 min
